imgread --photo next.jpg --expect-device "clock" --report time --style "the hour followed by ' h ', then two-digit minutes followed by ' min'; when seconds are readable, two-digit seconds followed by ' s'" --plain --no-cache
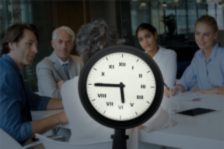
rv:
5 h 45 min
